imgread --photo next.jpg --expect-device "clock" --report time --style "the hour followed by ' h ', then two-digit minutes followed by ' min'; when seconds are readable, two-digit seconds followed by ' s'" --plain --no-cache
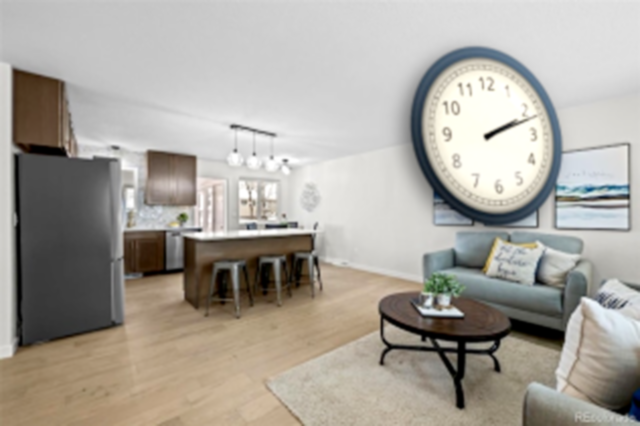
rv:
2 h 12 min
